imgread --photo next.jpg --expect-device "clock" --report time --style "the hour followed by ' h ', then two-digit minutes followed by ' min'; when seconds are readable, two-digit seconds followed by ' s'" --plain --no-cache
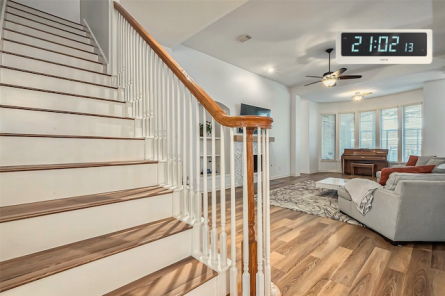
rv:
21 h 02 min 13 s
